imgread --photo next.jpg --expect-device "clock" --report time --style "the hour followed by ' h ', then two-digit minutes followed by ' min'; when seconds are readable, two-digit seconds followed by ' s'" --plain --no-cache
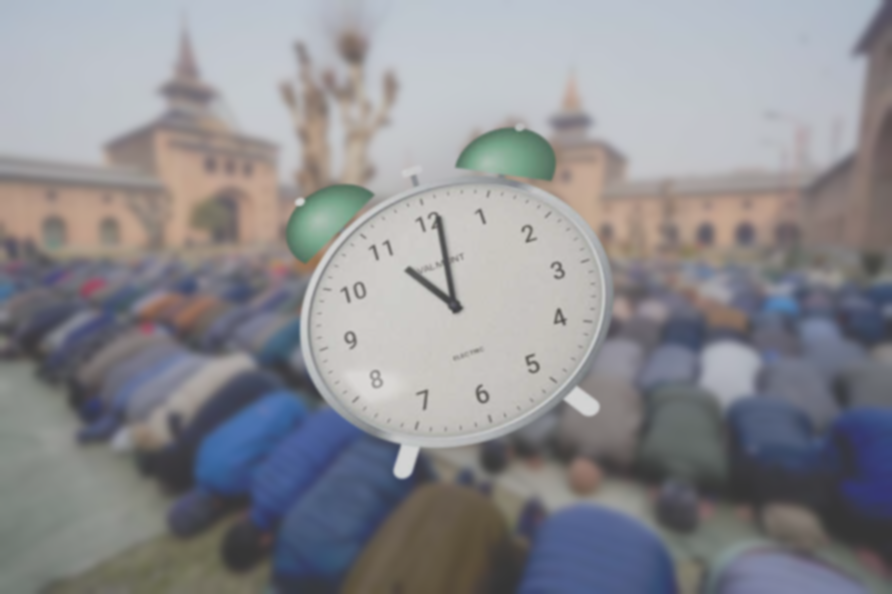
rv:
11 h 01 min
